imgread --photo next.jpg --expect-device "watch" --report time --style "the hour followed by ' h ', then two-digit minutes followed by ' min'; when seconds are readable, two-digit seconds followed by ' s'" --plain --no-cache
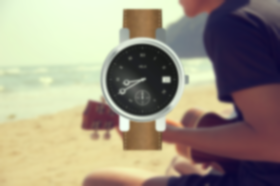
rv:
8 h 40 min
